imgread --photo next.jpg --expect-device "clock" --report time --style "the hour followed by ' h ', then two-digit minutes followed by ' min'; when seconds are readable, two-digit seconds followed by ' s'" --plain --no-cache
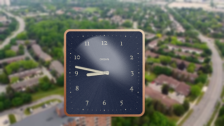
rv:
8 h 47 min
